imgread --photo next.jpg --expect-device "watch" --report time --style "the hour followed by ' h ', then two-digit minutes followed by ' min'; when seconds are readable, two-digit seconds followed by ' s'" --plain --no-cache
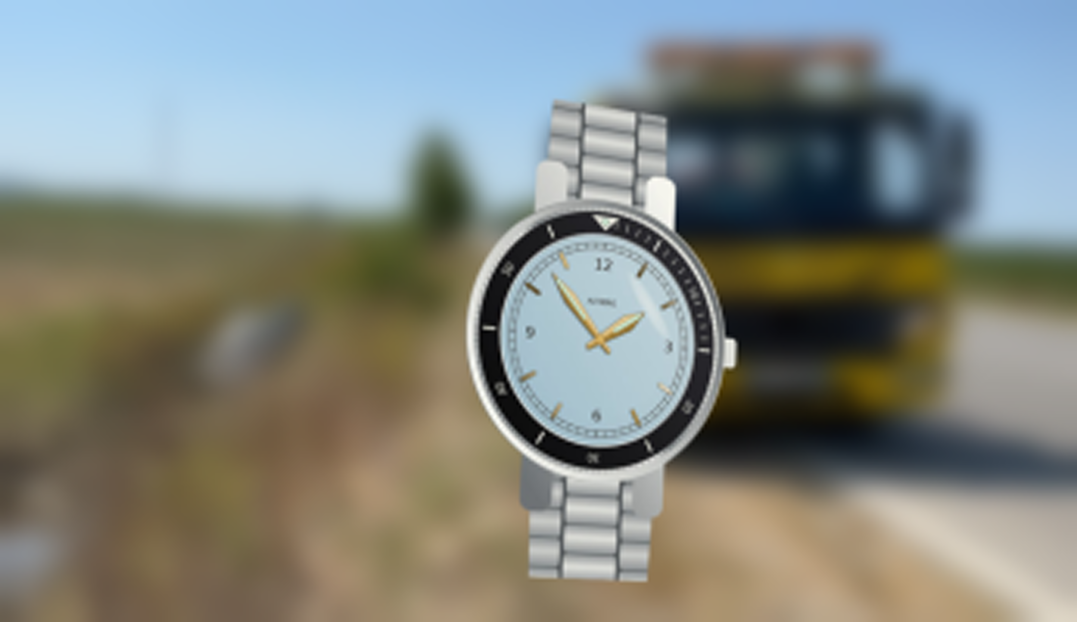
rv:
1 h 53 min
